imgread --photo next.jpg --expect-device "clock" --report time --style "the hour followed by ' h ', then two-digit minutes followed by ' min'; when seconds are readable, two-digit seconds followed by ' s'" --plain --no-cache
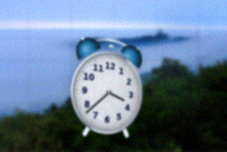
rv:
3 h 38 min
